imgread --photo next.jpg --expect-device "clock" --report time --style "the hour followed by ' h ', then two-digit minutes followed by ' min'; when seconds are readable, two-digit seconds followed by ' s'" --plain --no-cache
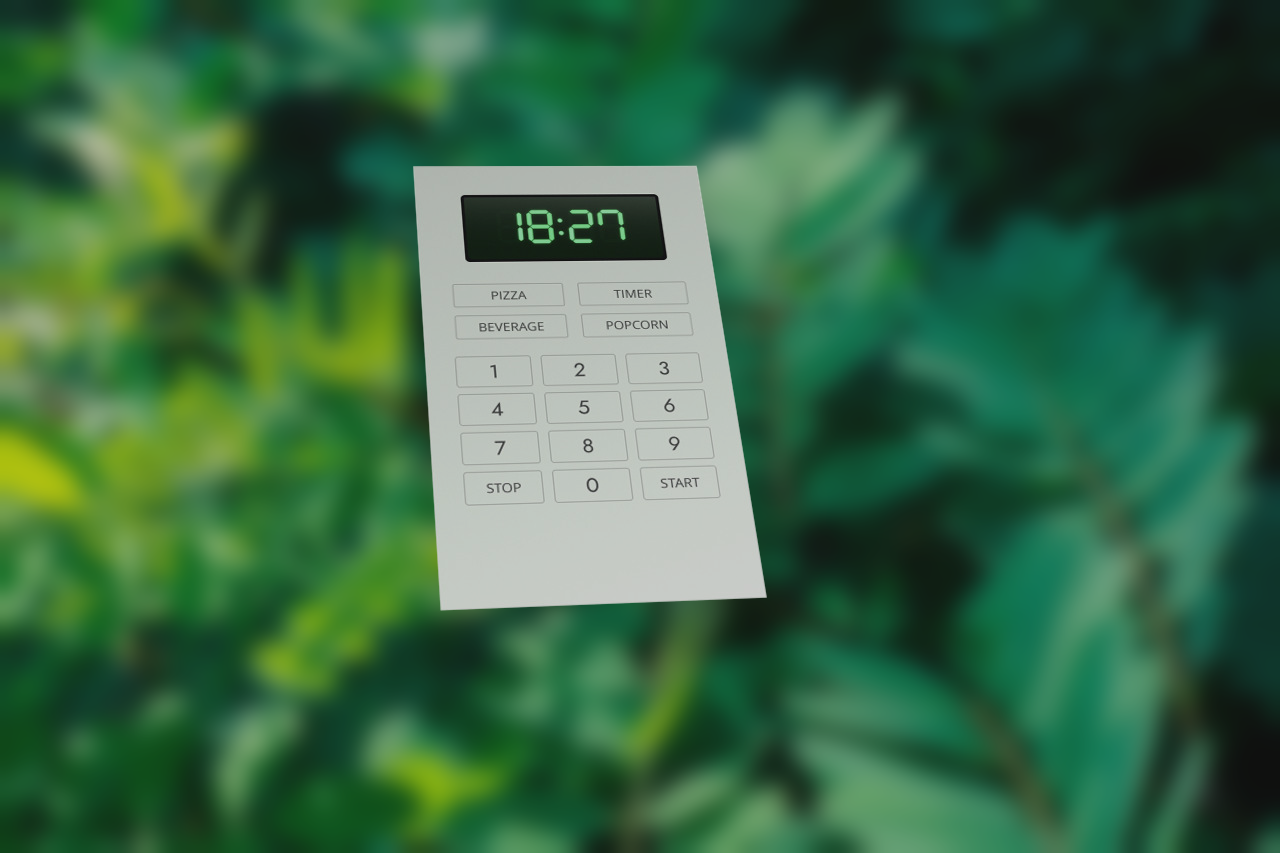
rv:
18 h 27 min
